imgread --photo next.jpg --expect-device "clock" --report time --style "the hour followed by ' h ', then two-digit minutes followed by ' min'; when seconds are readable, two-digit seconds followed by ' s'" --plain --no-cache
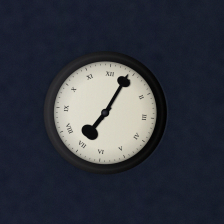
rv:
7 h 04 min
